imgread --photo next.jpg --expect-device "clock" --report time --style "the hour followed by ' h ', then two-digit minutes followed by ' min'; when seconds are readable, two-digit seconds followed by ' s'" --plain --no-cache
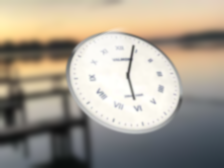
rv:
6 h 04 min
